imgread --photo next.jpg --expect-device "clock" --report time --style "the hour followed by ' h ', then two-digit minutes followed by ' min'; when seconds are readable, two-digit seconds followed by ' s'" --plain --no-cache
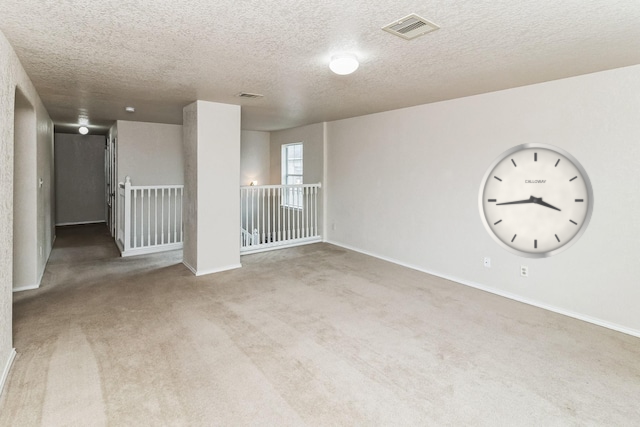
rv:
3 h 44 min
